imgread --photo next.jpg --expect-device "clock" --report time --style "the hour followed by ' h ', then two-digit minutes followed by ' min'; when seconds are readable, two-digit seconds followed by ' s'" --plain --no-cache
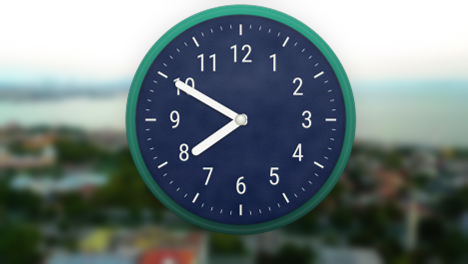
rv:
7 h 50 min
